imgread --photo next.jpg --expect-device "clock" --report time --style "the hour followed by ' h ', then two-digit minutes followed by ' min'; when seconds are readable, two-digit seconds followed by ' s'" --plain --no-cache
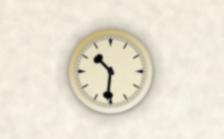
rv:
10 h 31 min
